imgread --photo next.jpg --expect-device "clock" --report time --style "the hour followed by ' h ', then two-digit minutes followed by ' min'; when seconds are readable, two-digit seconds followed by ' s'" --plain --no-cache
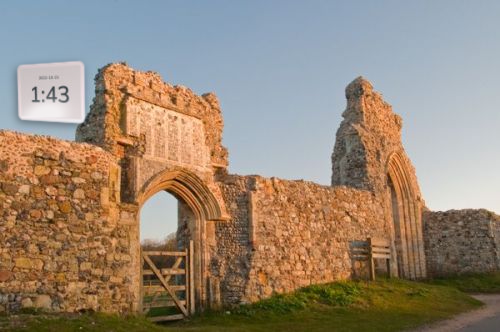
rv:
1 h 43 min
